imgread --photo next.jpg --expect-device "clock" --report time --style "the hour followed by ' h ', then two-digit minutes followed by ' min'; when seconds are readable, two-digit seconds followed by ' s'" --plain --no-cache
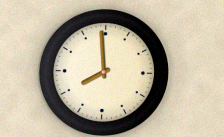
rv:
7 h 59 min
